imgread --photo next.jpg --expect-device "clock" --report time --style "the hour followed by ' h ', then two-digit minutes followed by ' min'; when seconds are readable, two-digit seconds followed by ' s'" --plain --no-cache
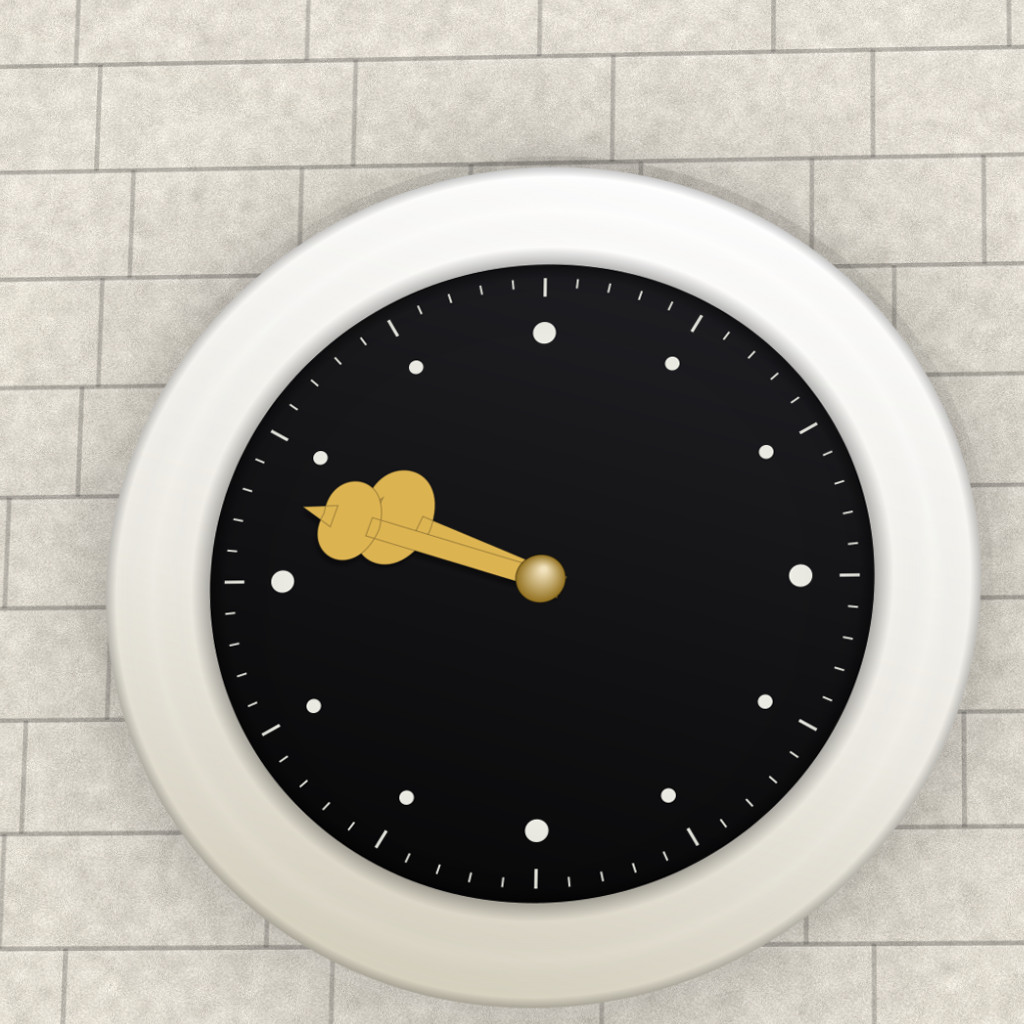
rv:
9 h 48 min
